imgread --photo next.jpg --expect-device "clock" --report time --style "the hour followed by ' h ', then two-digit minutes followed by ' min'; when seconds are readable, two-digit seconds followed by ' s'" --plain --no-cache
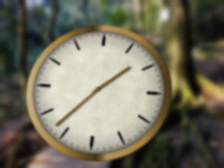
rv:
1 h 37 min
